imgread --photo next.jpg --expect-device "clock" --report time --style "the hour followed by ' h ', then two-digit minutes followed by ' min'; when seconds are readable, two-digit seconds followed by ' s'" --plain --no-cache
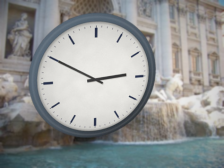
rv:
2 h 50 min
